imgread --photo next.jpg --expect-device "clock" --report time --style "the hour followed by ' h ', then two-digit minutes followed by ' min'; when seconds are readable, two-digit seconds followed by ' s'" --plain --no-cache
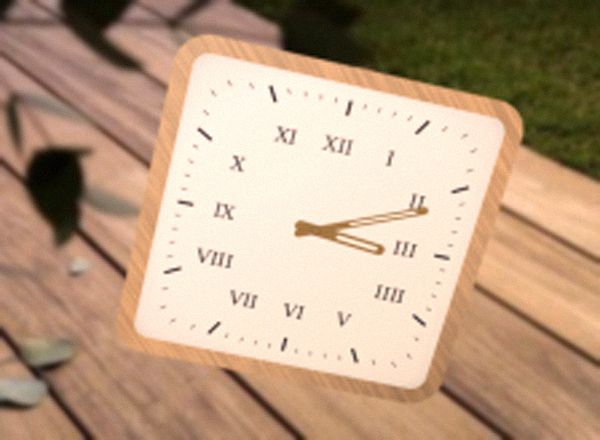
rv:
3 h 11 min
